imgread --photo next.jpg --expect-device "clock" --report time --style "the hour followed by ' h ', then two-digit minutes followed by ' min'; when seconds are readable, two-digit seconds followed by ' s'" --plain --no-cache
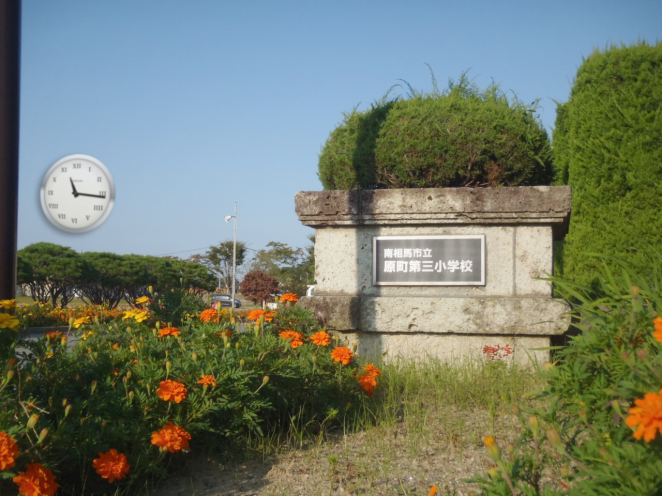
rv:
11 h 16 min
